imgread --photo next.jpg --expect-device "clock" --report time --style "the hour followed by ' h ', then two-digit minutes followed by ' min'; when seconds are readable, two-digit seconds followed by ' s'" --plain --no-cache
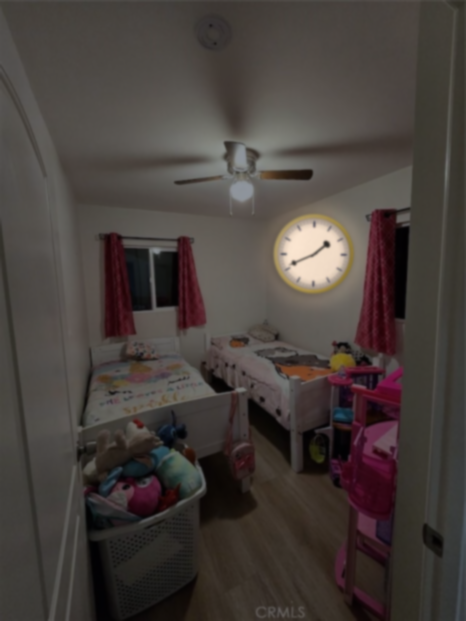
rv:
1 h 41 min
